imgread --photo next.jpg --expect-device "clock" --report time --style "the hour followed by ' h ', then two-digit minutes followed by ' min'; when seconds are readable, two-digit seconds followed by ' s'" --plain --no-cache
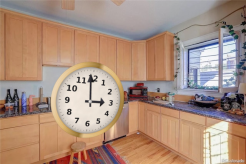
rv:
2 h 59 min
